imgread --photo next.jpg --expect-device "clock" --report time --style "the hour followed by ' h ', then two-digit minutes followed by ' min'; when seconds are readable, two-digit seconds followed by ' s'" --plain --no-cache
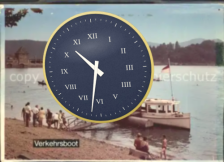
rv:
10 h 32 min
